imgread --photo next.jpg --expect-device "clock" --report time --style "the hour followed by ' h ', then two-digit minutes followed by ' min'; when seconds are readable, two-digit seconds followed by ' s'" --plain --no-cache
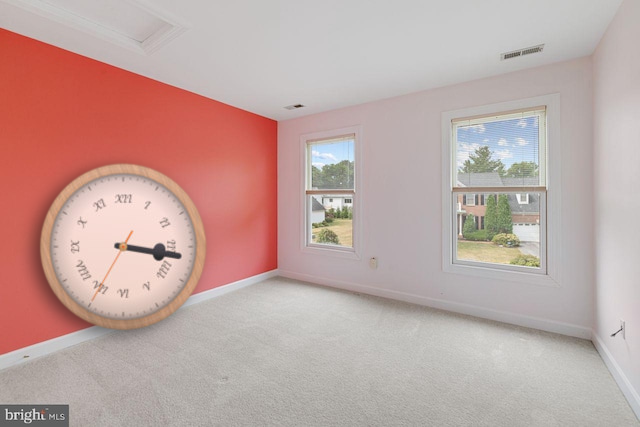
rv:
3 h 16 min 35 s
